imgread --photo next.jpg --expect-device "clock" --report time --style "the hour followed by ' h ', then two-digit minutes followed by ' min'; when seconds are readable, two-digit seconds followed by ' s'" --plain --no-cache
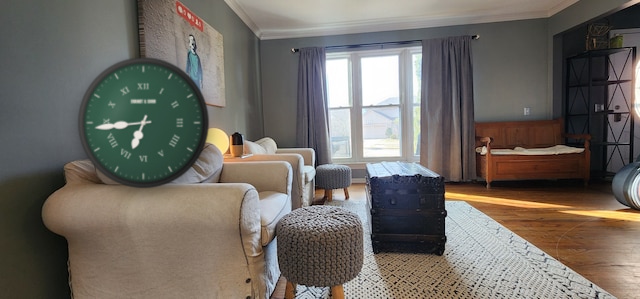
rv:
6 h 44 min
